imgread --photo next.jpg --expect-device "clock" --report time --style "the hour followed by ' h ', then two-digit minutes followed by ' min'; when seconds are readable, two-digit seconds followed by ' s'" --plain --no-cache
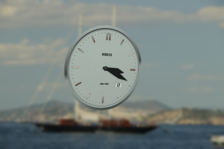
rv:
3 h 19 min
